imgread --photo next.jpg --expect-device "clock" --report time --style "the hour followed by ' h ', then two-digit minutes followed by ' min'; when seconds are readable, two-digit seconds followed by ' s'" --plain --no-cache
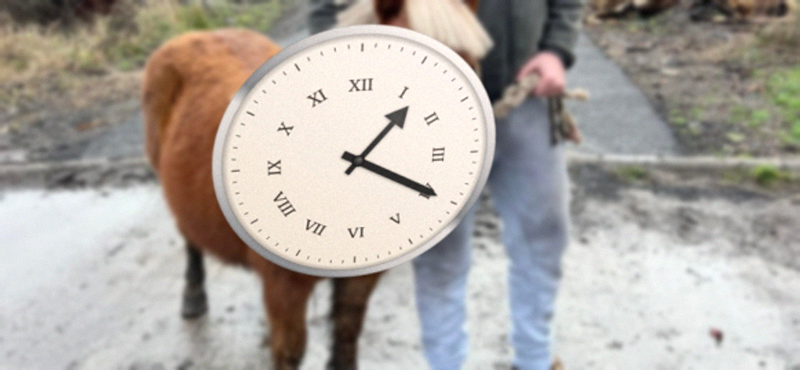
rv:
1 h 20 min
